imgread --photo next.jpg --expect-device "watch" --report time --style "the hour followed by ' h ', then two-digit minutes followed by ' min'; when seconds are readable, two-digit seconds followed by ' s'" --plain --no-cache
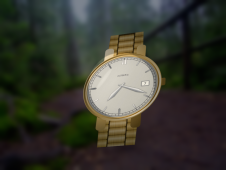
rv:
7 h 19 min
